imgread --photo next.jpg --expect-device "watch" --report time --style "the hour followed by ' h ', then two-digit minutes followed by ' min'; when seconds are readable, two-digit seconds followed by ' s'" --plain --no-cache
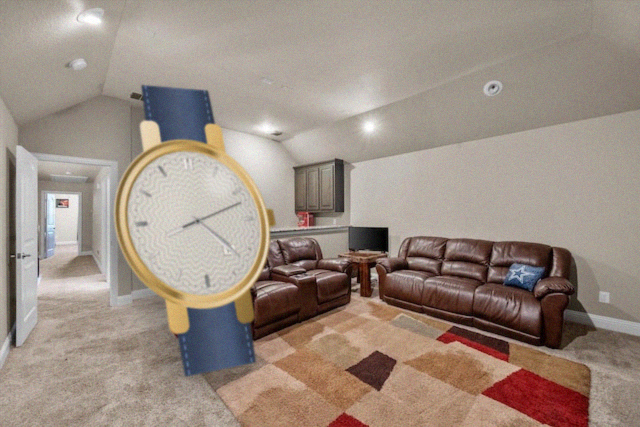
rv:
8 h 22 min 12 s
